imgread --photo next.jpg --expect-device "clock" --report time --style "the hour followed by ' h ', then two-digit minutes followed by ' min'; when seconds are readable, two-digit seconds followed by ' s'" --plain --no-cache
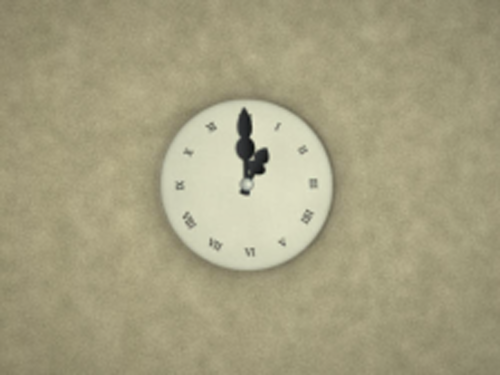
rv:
1 h 00 min
